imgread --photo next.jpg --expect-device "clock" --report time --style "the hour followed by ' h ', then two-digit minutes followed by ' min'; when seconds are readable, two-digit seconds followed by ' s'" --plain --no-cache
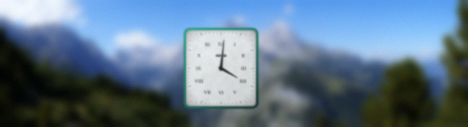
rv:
4 h 01 min
